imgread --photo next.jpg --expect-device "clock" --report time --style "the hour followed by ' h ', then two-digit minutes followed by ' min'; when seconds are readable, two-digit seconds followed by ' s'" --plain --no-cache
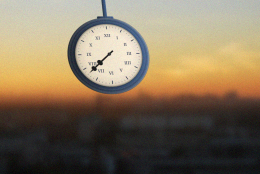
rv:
7 h 38 min
